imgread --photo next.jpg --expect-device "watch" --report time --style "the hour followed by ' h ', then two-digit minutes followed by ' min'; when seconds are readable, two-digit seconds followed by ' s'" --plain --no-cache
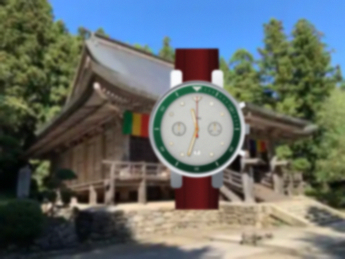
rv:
11 h 33 min
